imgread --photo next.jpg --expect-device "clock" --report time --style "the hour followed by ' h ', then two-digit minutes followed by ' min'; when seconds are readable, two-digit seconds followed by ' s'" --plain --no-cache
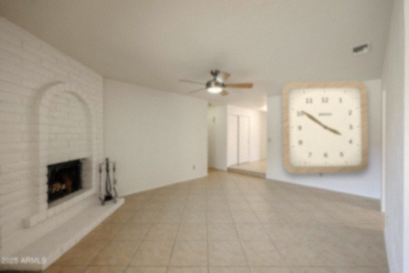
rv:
3 h 51 min
